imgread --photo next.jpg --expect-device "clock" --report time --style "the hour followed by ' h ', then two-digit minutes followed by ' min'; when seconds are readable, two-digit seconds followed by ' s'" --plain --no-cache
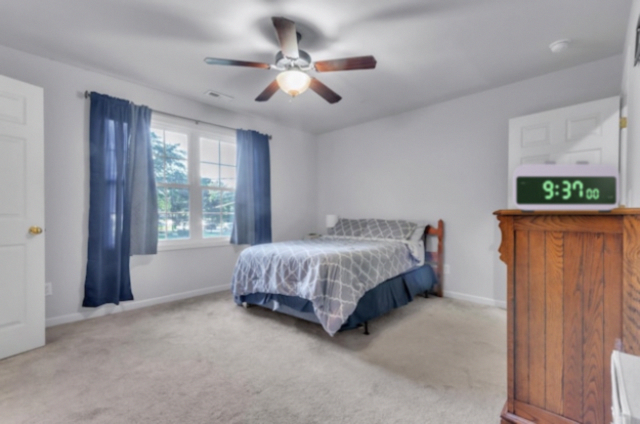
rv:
9 h 37 min
